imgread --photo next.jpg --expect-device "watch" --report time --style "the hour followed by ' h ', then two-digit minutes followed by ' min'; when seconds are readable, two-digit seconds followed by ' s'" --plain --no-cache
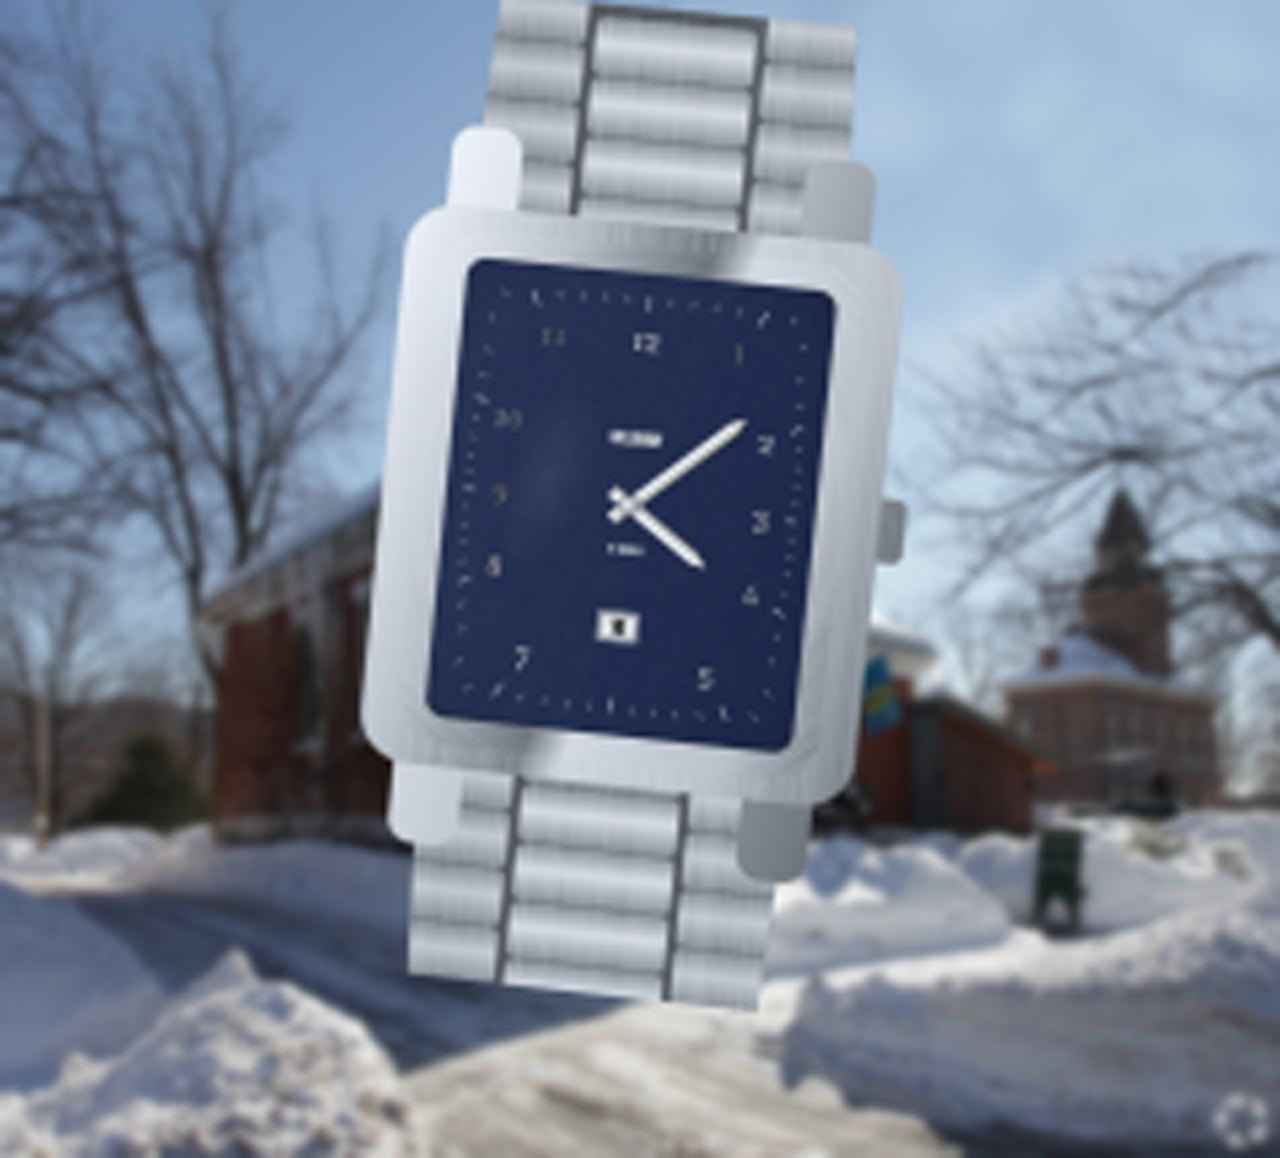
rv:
4 h 08 min
